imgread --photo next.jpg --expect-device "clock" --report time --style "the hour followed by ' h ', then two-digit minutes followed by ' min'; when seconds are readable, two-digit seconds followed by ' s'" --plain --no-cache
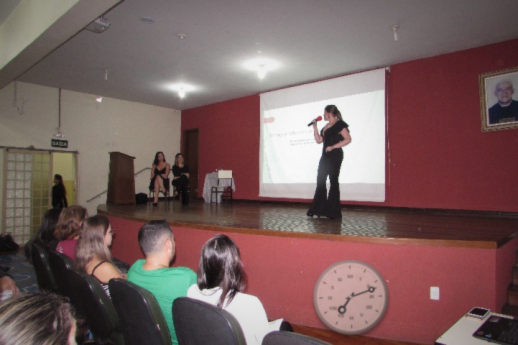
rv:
7 h 12 min
